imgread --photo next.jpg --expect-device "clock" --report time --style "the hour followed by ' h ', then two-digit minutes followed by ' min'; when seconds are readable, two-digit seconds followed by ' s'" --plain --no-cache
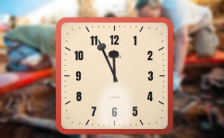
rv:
11 h 56 min
